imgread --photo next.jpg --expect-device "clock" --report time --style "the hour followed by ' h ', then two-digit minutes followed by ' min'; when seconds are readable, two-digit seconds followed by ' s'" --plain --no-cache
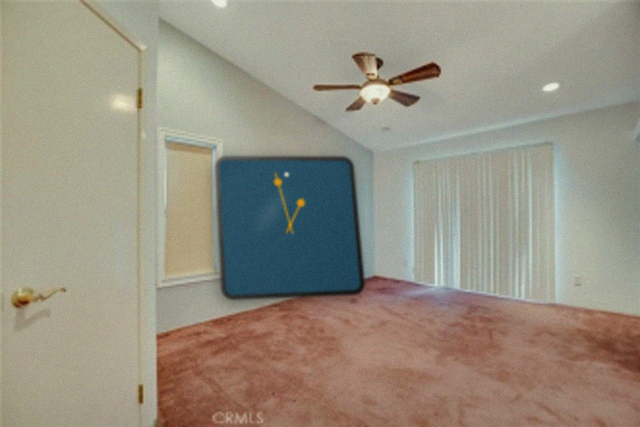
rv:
12 h 58 min
